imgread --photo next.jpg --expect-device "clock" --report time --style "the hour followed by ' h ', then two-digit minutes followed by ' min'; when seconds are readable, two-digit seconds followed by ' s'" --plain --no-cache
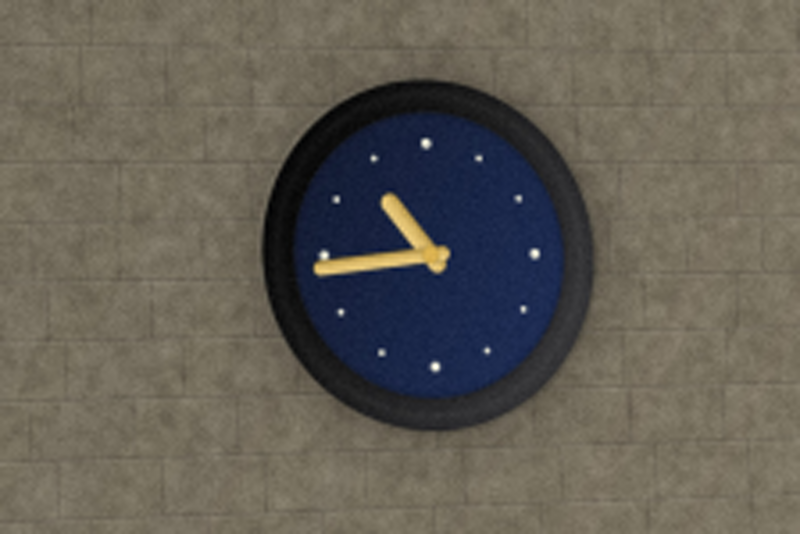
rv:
10 h 44 min
